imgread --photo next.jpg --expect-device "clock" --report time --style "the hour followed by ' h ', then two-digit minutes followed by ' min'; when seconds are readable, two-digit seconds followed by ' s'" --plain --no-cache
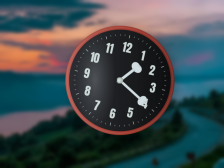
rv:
1 h 20 min
